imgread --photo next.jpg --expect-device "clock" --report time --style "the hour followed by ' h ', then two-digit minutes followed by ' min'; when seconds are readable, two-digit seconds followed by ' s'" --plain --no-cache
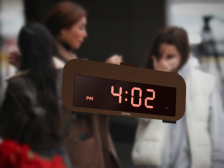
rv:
4 h 02 min
